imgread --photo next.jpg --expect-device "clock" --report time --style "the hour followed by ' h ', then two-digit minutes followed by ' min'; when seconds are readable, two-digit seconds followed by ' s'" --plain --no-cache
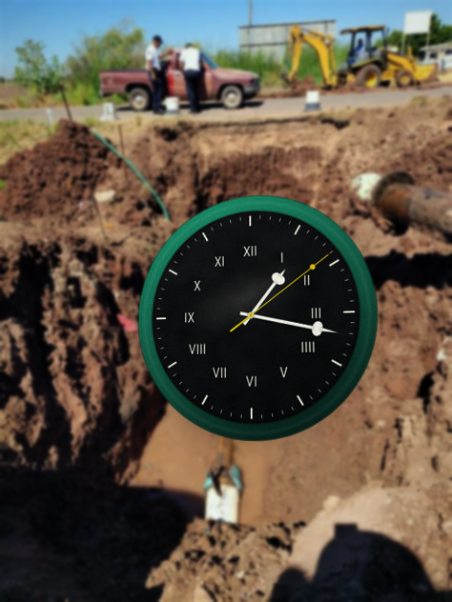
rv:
1 h 17 min 09 s
